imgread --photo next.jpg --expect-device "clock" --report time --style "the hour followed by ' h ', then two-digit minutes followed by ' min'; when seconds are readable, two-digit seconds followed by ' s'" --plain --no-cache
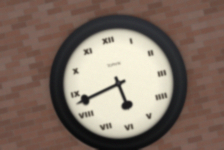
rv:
5 h 43 min
